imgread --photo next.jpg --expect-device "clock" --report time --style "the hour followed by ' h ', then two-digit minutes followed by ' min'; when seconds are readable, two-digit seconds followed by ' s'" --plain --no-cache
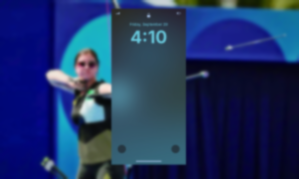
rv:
4 h 10 min
